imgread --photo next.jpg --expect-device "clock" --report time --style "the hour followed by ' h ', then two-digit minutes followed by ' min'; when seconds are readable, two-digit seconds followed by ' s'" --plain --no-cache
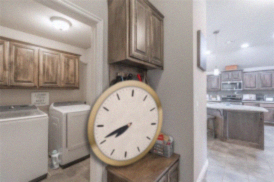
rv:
7 h 41 min
